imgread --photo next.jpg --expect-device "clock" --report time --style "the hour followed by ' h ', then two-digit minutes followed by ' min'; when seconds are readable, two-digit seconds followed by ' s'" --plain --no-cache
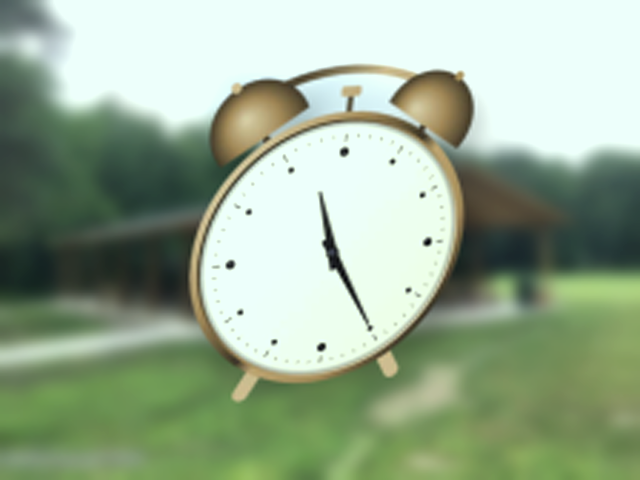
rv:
11 h 25 min
